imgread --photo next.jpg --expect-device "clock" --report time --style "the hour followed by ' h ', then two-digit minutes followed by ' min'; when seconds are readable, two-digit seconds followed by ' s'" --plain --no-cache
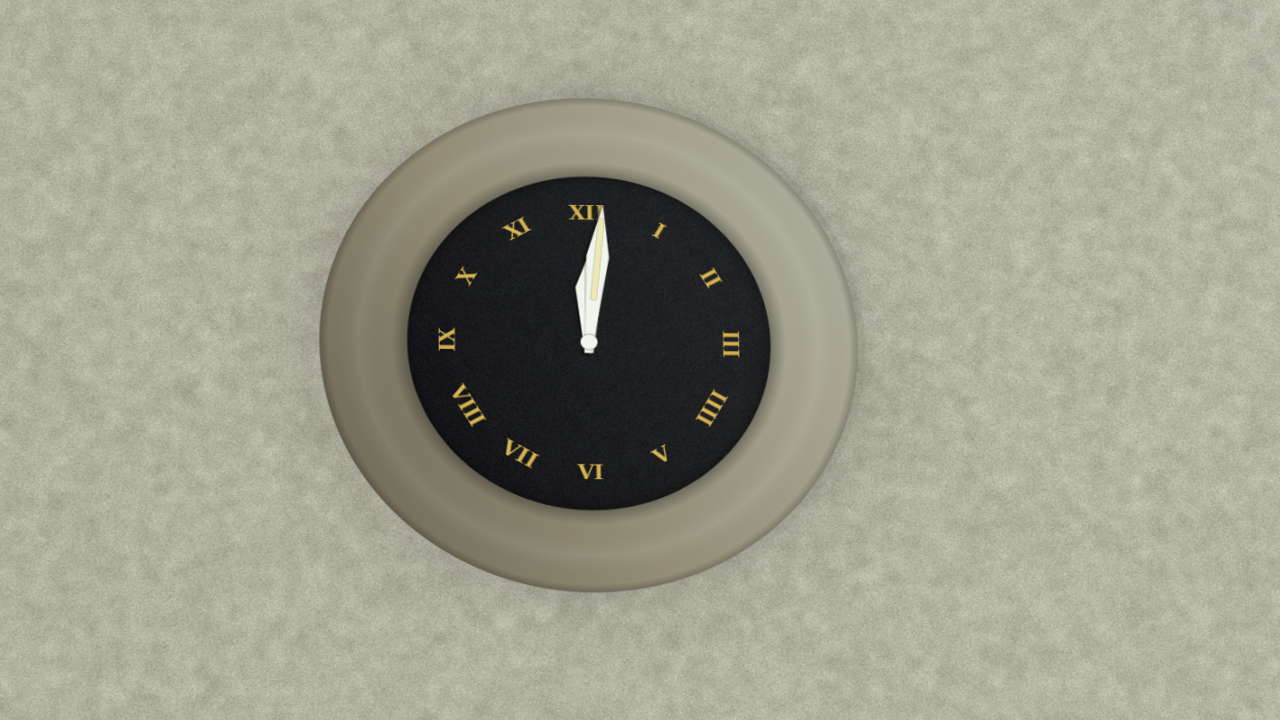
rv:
12 h 01 min
